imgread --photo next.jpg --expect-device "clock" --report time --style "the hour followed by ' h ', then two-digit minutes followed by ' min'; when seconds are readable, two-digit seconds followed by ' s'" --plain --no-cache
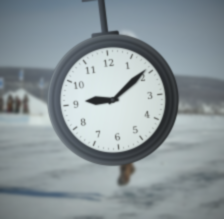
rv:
9 h 09 min
